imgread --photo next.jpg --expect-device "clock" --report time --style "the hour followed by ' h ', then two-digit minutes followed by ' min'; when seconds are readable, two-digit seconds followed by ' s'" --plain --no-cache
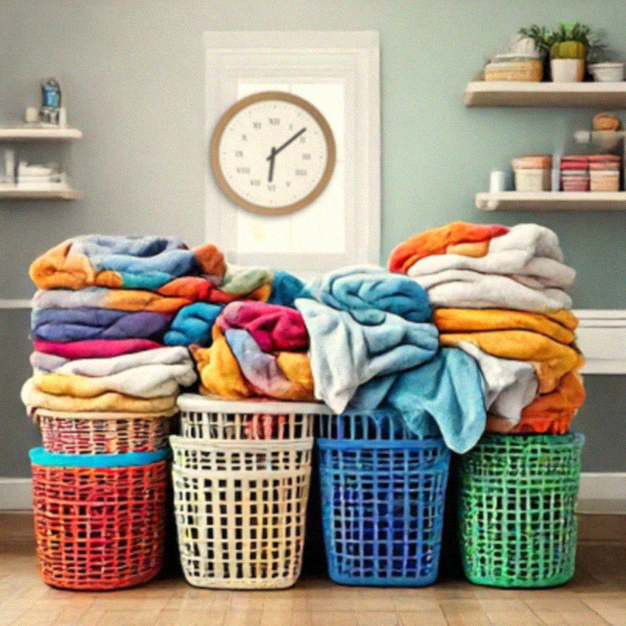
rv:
6 h 08 min
